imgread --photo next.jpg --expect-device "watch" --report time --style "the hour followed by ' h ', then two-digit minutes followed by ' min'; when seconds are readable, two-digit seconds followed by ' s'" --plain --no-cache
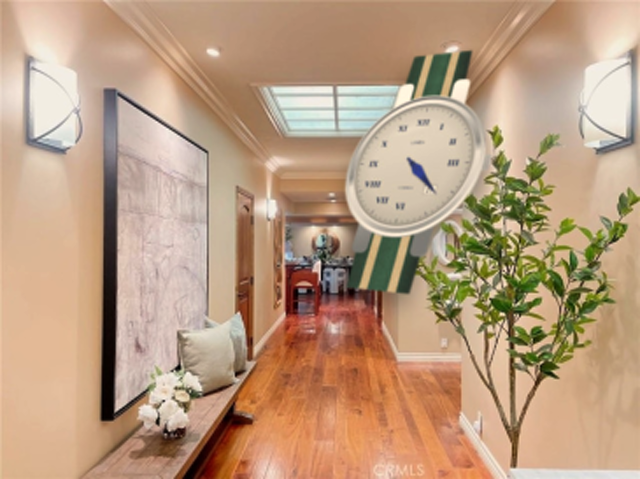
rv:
4 h 22 min
